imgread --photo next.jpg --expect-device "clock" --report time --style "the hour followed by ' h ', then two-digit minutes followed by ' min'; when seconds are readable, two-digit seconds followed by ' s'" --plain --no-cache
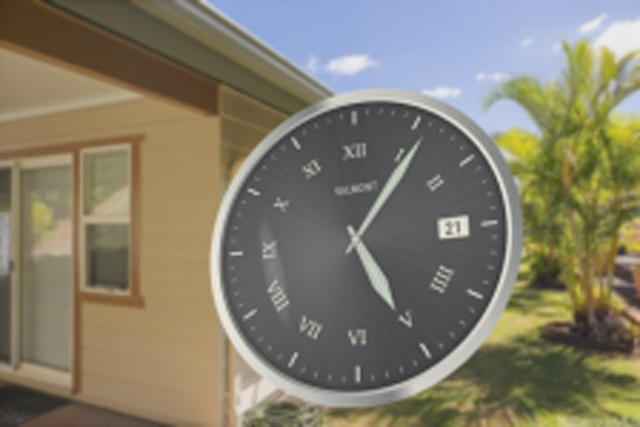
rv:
5 h 06 min
